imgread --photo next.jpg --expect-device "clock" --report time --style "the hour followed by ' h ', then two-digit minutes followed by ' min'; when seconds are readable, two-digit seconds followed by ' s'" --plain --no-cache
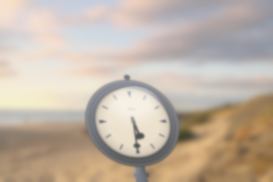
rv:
5 h 30 min
